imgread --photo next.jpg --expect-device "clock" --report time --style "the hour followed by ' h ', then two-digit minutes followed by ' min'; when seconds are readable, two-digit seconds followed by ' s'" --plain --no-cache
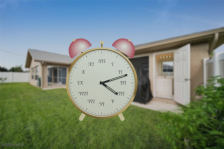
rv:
4 h 12 min
